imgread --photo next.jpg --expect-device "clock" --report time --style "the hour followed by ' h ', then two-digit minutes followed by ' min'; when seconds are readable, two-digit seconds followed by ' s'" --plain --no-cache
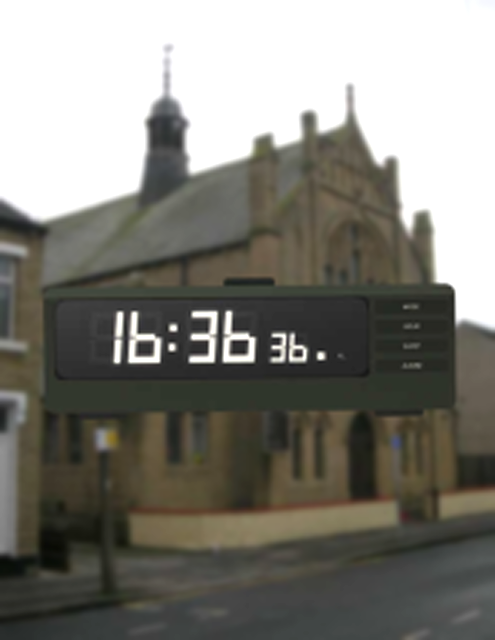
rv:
16 h 36 min 36 s
